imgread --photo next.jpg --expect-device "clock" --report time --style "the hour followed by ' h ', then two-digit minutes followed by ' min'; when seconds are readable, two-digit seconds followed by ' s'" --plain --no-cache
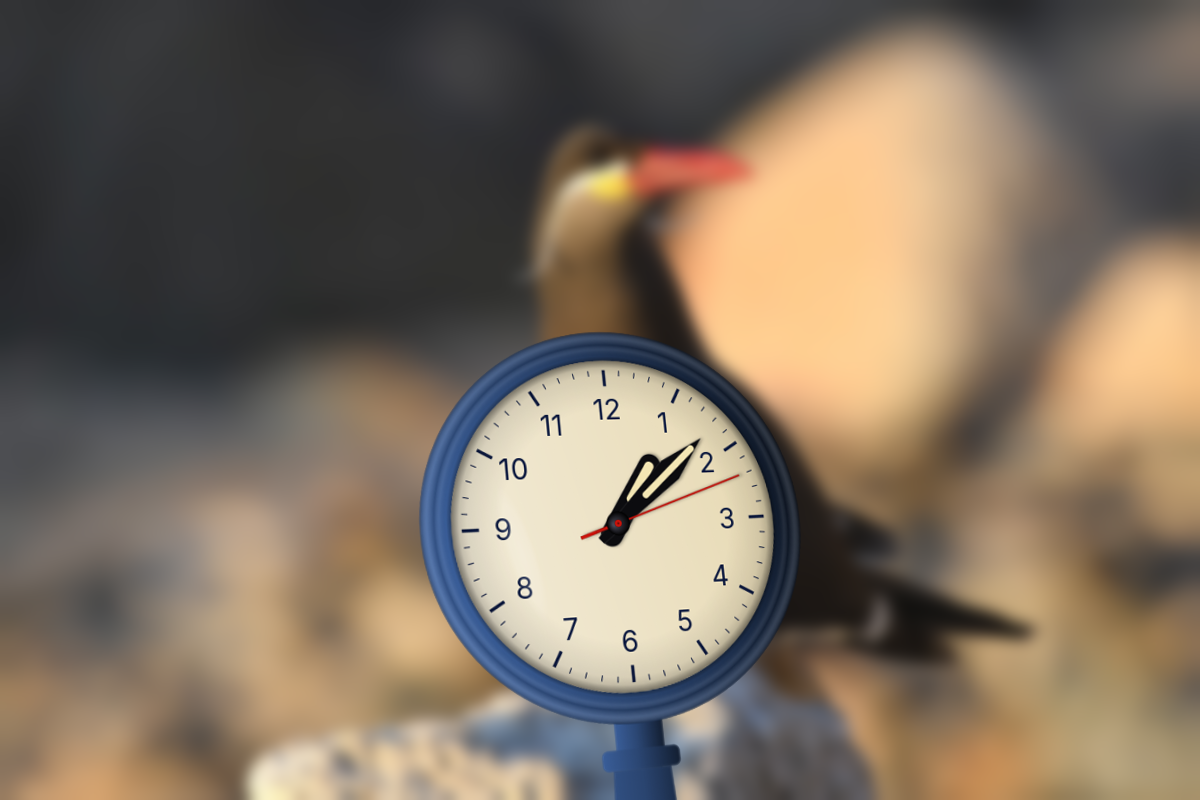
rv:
1 h 08 min 12 s
